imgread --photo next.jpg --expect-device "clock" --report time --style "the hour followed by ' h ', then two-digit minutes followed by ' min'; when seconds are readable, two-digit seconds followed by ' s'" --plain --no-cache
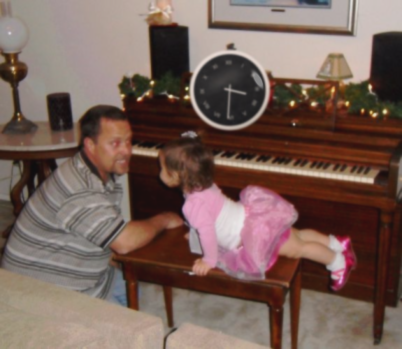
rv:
3 h 31 min
